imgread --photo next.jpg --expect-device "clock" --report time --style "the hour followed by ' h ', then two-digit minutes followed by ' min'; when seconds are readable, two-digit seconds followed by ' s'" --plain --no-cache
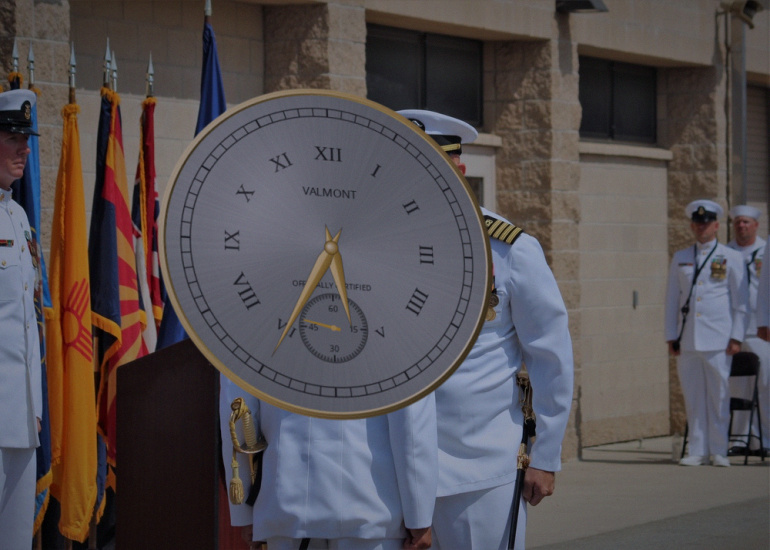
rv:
5 h 34 min 47 s
